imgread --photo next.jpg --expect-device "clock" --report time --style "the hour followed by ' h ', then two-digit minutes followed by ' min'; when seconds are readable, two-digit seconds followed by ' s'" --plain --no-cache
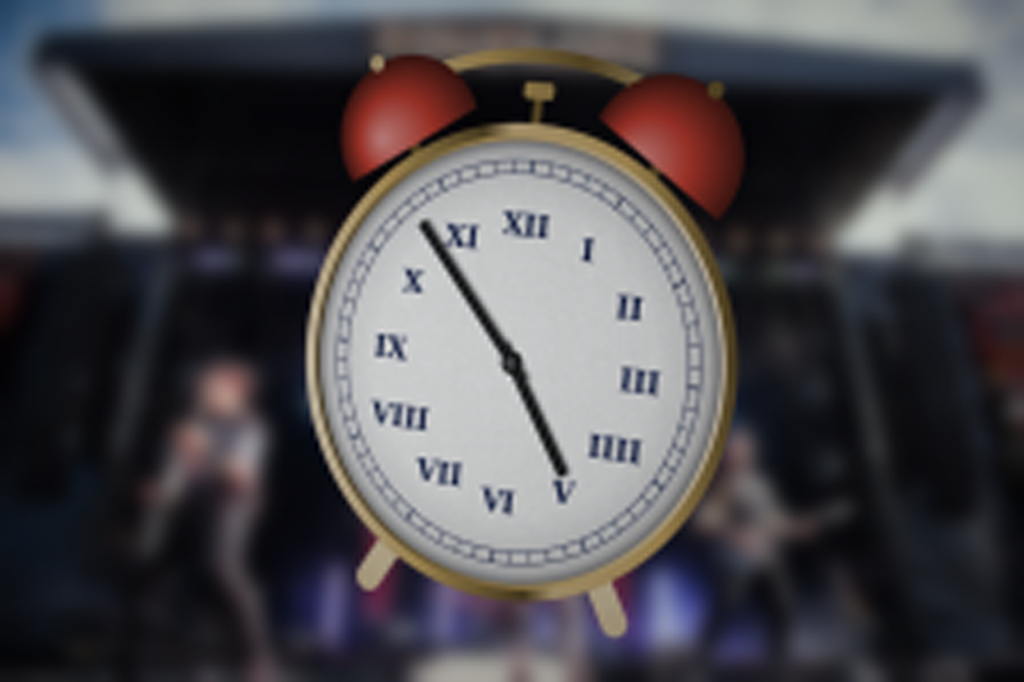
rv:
4 h 53 min
